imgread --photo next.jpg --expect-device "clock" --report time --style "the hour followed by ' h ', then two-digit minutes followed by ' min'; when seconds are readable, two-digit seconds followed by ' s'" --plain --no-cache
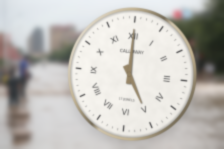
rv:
5 h 00 min
